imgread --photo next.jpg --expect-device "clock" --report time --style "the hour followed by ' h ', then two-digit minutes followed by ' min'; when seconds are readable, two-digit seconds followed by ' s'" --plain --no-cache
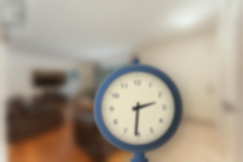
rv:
2 h 31 min
